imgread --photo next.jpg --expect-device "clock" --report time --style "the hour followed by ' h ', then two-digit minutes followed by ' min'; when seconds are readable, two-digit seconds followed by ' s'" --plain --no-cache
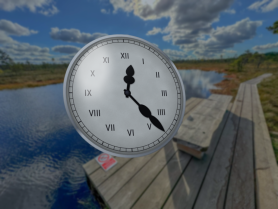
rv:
12 h 23 min
